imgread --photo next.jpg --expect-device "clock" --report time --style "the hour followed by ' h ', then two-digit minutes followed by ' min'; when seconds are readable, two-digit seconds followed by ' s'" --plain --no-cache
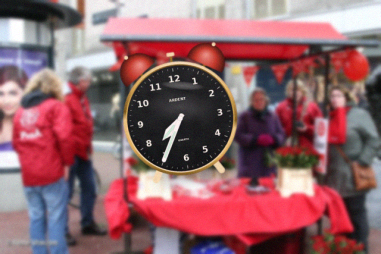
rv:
7 h 35 min
